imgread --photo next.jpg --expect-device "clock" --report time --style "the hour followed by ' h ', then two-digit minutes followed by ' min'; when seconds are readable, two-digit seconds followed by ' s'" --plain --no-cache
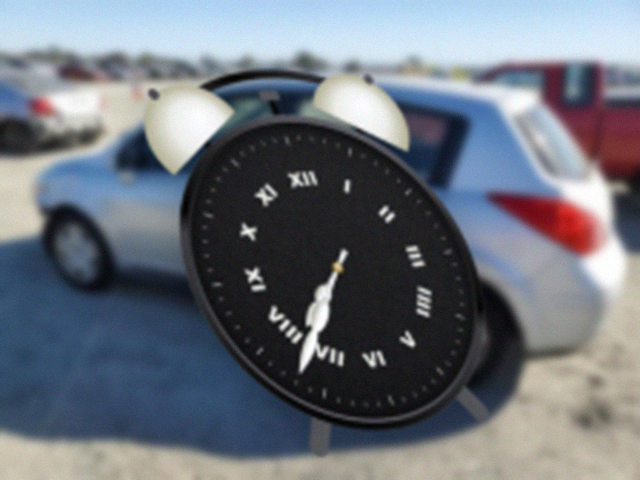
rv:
7 h 37 min
